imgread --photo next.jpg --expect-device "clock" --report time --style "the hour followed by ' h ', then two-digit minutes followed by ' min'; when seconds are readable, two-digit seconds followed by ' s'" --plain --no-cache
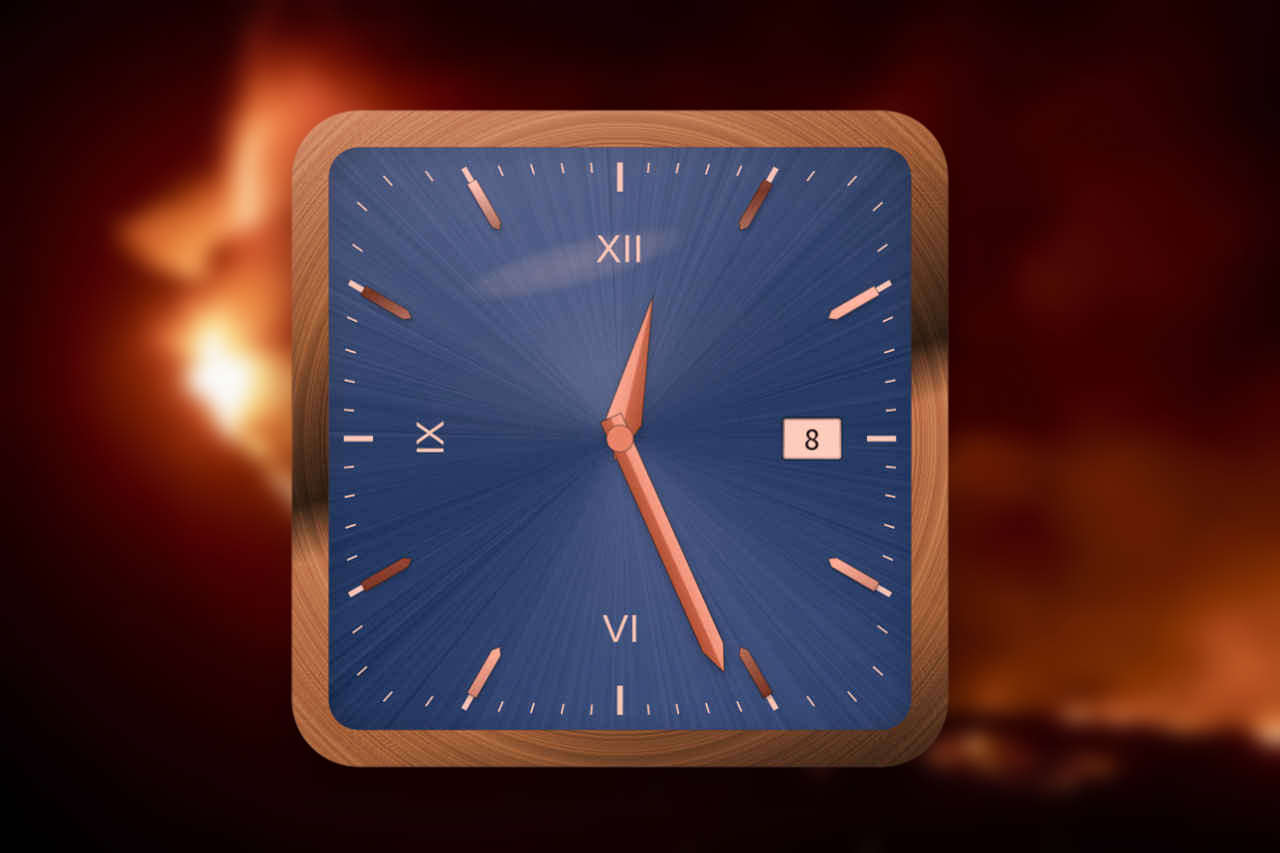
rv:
12 h 26 min
